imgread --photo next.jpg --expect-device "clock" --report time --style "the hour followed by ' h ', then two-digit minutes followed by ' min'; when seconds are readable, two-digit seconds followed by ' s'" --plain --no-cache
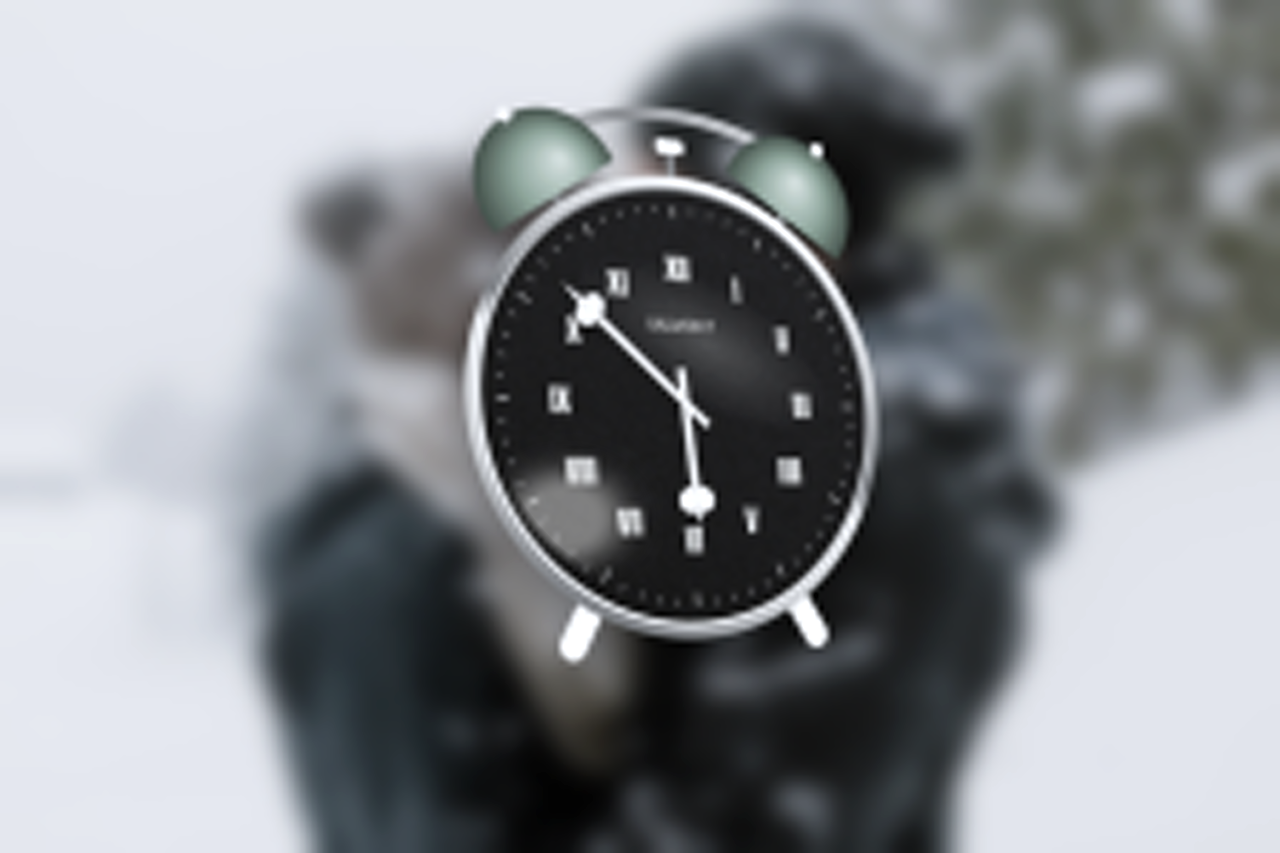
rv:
5 h 52 min
